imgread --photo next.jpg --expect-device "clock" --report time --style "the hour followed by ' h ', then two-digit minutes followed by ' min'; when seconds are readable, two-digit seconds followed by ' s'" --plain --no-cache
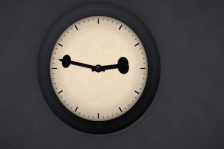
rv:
2 h 47 min
